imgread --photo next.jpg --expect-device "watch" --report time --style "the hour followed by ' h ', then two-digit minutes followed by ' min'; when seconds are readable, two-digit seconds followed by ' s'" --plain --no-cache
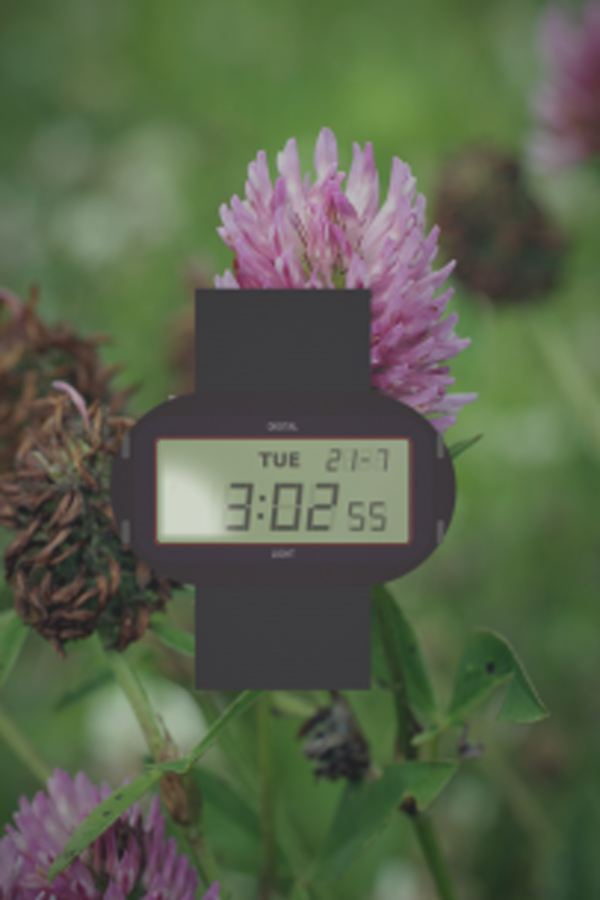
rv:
3 h 02 min 55 s
